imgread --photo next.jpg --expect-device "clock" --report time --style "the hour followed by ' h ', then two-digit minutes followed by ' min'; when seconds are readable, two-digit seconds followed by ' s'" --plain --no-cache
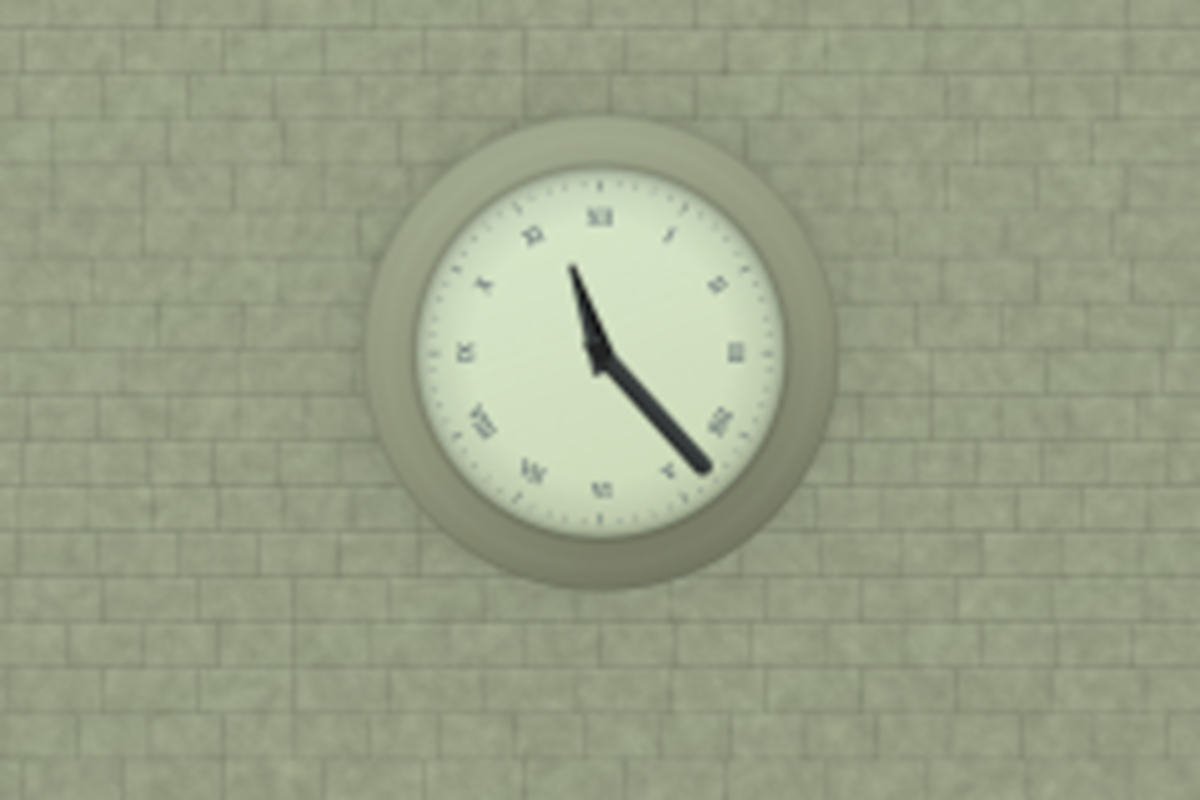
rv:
11 h 23 min
